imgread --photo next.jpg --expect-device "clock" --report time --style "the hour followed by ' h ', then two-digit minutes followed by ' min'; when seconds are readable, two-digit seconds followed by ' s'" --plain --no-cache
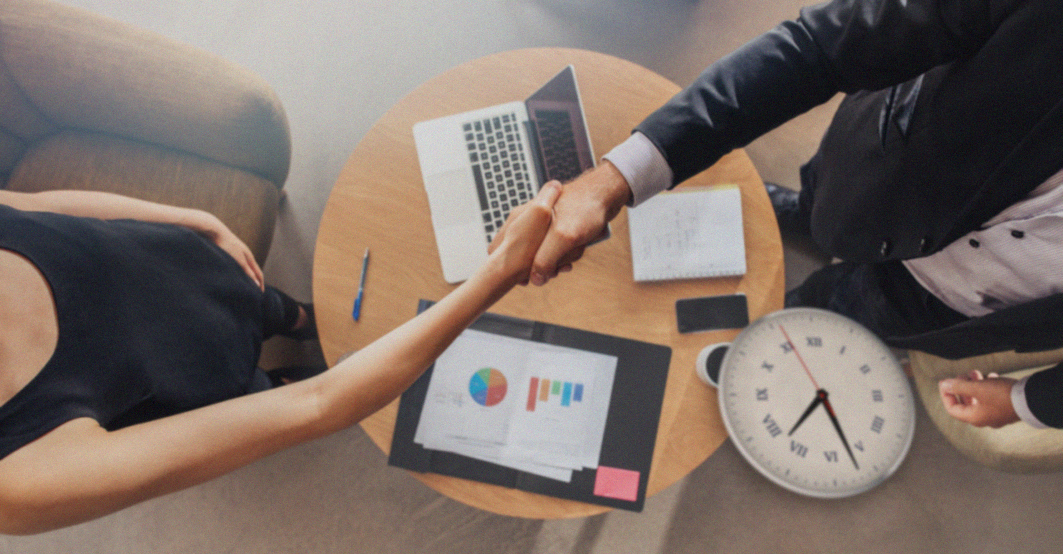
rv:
7 h 26 min 56 s
